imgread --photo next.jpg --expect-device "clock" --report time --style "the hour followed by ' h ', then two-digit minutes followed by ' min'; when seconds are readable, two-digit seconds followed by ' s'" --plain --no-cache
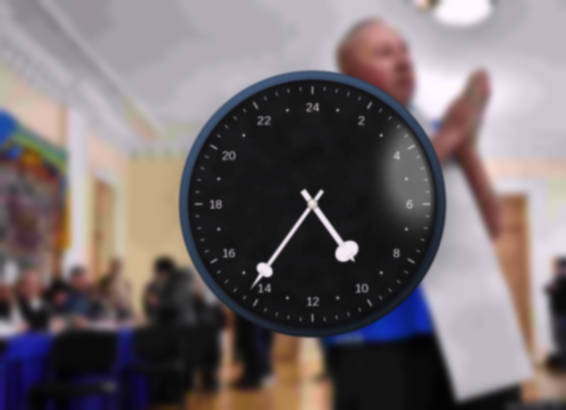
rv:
9 h 36 min
